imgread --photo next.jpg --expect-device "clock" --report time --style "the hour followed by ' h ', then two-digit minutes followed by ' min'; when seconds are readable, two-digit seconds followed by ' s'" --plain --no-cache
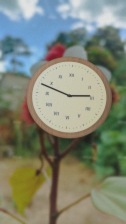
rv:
2 h 48 min
